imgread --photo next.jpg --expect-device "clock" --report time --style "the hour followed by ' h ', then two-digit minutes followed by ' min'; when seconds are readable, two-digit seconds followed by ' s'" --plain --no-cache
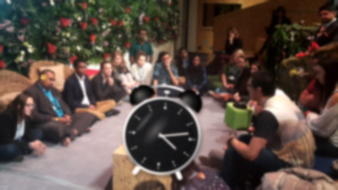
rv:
4 h 13 min
